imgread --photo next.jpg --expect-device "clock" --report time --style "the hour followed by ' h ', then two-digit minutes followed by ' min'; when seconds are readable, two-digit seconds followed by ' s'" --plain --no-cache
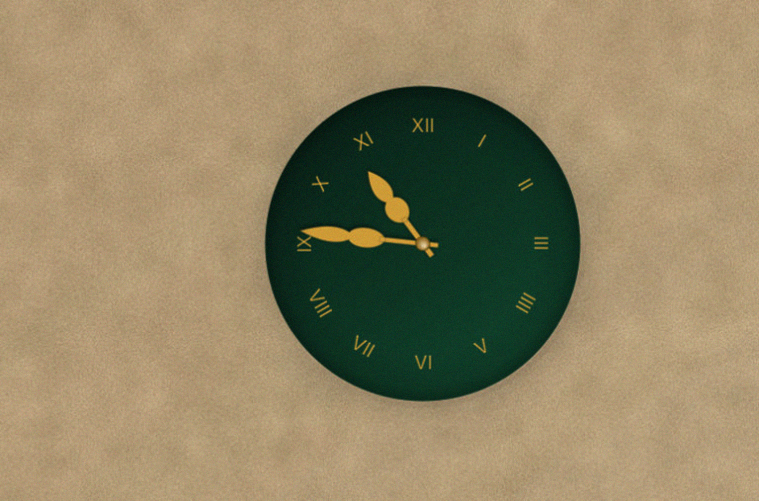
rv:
10 h 46 min
